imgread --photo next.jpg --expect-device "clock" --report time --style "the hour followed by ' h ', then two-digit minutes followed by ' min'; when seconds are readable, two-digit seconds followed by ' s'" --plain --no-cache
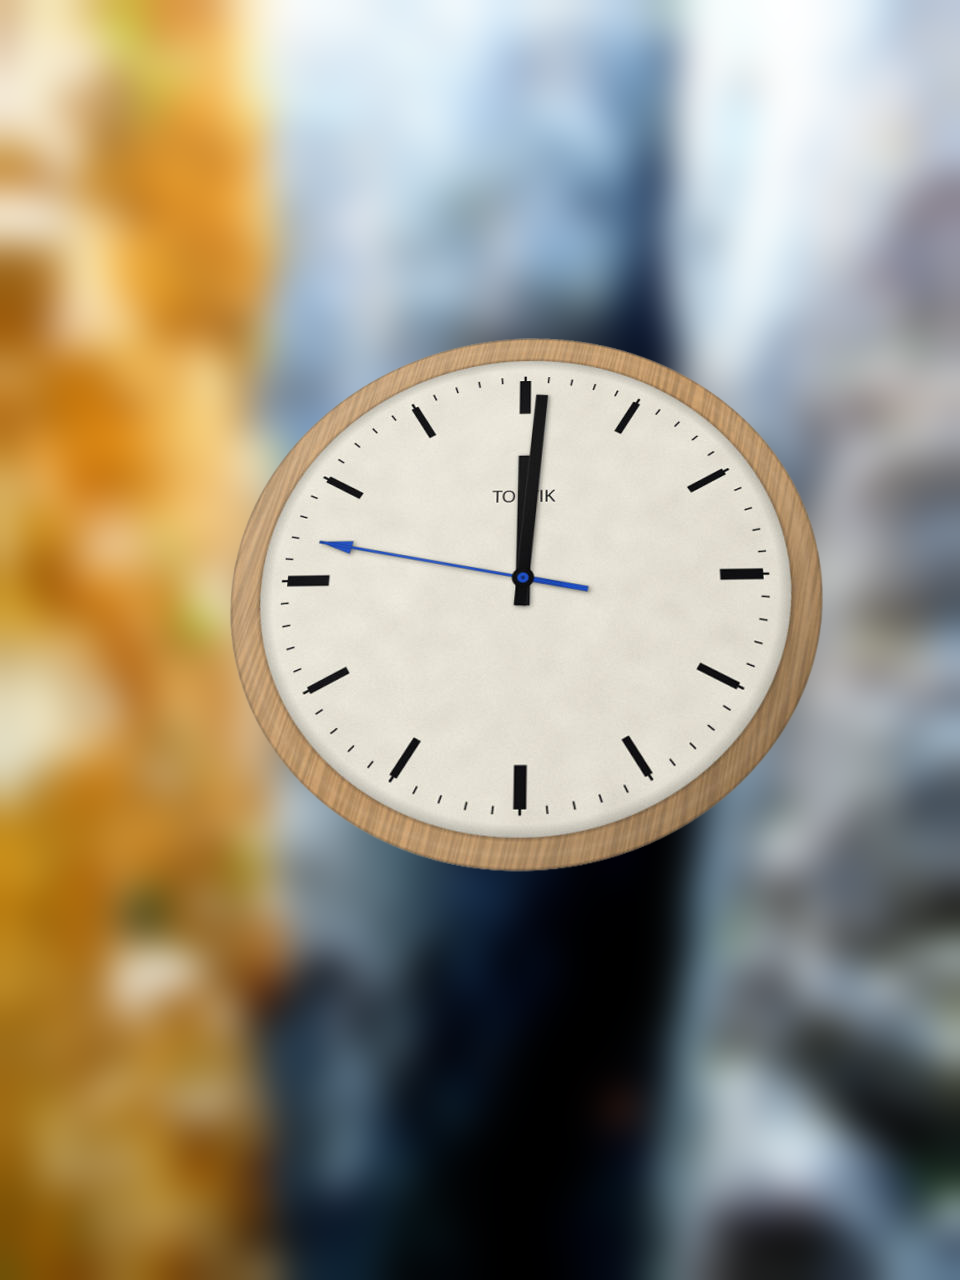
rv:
12 h 00 min 47 s
